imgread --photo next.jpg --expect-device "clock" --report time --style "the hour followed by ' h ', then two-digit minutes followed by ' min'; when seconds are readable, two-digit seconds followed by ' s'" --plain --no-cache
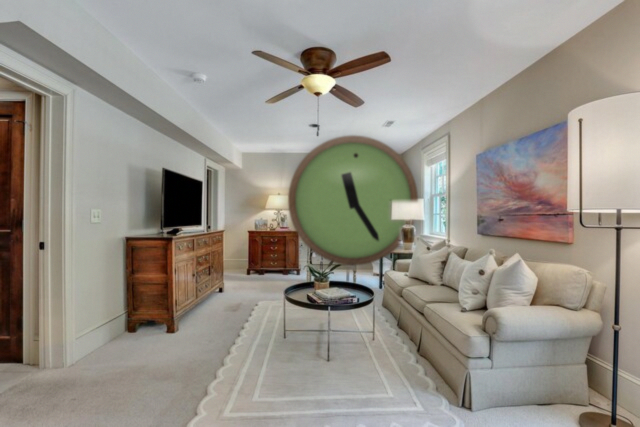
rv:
11 h 24 min
